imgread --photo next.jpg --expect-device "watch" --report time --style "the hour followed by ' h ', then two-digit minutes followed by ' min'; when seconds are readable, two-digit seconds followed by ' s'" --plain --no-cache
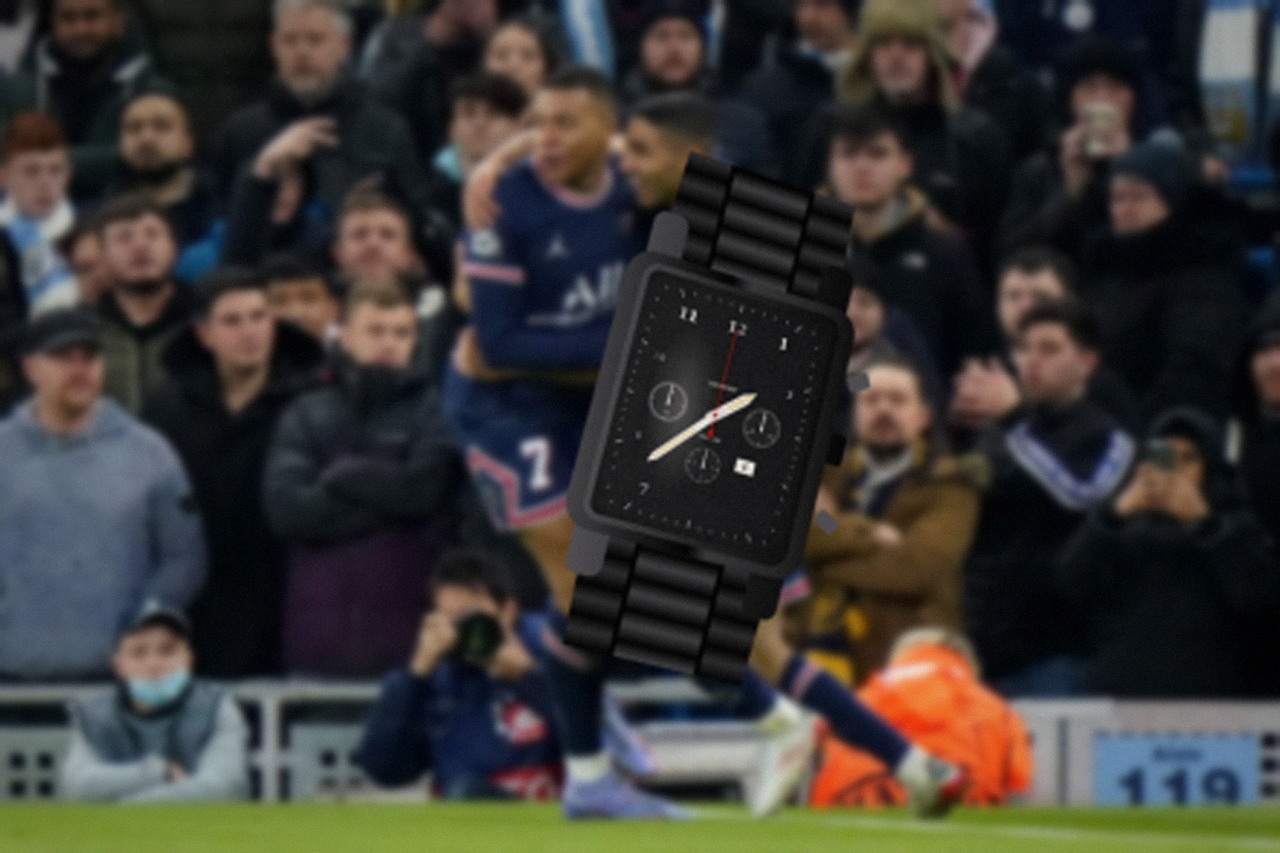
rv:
1 h 37 min
